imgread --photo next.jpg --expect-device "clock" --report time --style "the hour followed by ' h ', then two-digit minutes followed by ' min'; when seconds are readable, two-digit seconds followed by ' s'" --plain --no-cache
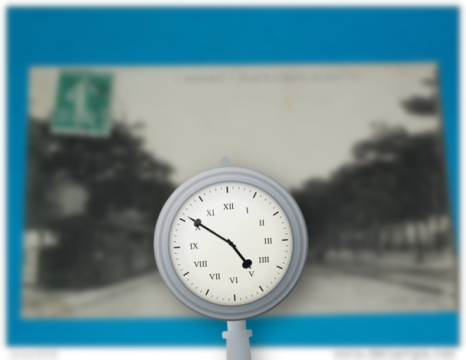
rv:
4 h 51 min
